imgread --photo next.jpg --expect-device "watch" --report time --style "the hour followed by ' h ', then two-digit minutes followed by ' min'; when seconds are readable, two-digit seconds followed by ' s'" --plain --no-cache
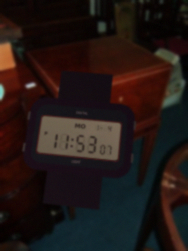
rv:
11 h 53 min
